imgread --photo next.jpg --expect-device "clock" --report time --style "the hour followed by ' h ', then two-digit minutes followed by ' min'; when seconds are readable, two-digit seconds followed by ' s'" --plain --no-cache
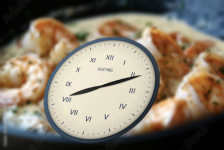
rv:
8 h 11 min
